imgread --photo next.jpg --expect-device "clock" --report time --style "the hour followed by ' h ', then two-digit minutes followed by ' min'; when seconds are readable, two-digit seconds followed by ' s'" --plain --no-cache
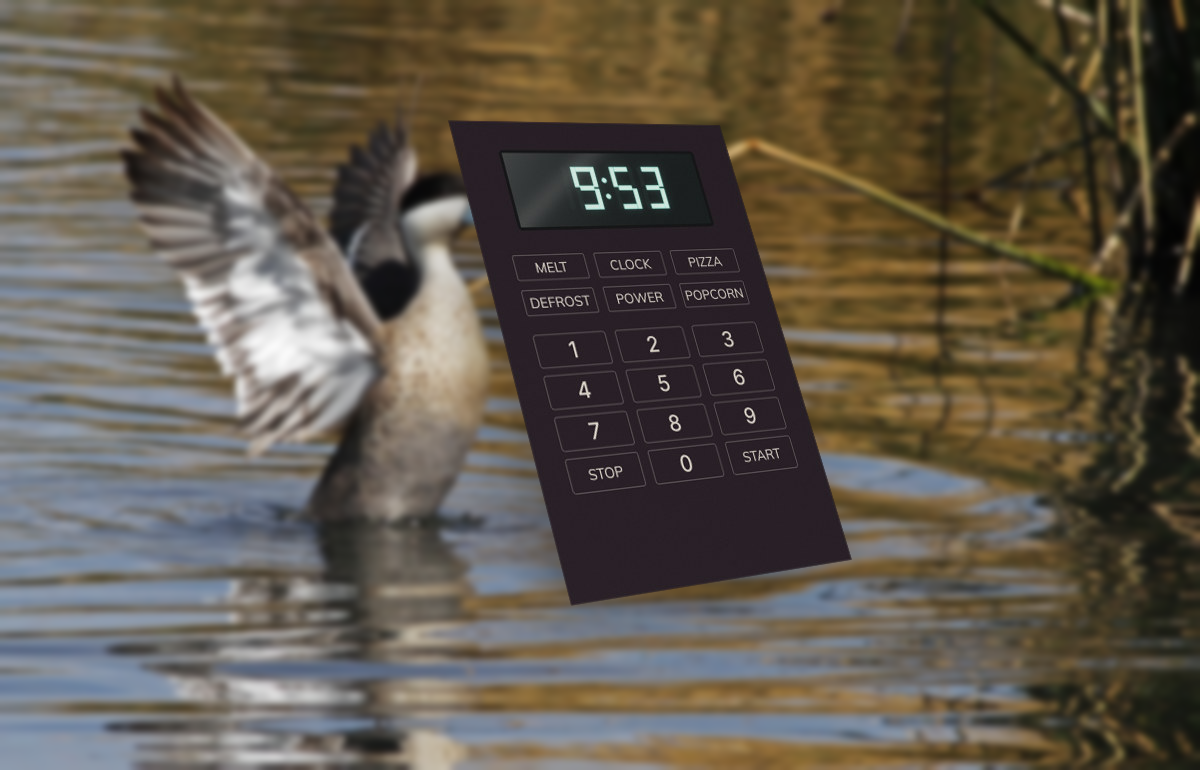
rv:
9 h 53 min
